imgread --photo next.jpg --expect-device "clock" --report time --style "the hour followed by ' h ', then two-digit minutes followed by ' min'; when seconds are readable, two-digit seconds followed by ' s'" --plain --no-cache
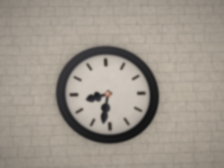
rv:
8 h 32 min
